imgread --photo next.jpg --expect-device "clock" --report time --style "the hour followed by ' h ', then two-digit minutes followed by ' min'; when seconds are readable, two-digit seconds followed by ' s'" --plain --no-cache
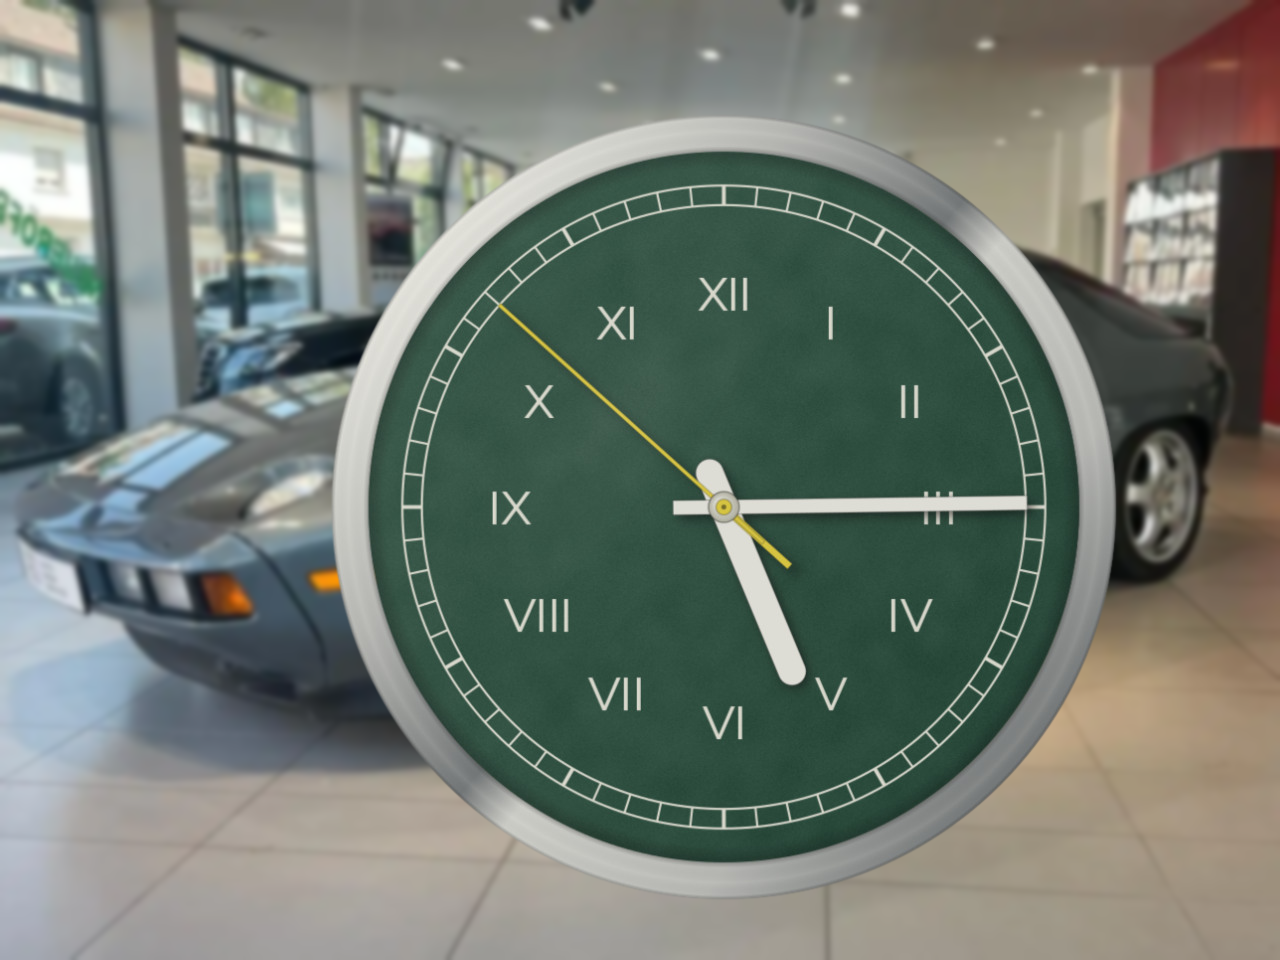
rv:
5 h 14 min 52 s
